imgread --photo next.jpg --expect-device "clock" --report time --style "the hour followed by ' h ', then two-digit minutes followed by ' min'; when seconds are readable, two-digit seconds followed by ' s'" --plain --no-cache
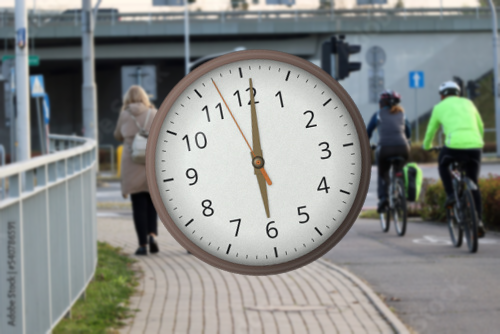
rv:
6 h 00 min 57 s
